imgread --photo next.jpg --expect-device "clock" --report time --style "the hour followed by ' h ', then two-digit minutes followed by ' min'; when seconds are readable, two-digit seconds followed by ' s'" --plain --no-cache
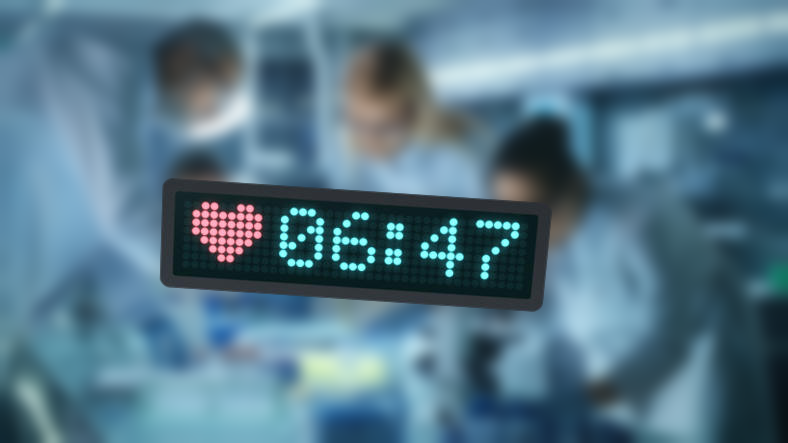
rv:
6 h 47 min
